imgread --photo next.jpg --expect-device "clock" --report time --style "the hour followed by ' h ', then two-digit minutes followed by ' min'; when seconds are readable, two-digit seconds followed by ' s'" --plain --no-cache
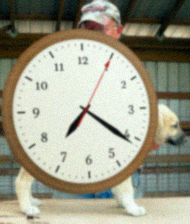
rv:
7 h 21 min 05 s
